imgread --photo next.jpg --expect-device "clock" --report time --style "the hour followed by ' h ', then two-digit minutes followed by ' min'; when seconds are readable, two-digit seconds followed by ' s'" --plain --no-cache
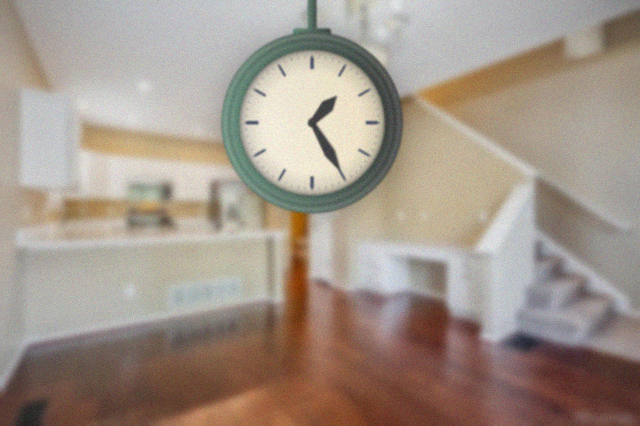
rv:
1 h 25 min
